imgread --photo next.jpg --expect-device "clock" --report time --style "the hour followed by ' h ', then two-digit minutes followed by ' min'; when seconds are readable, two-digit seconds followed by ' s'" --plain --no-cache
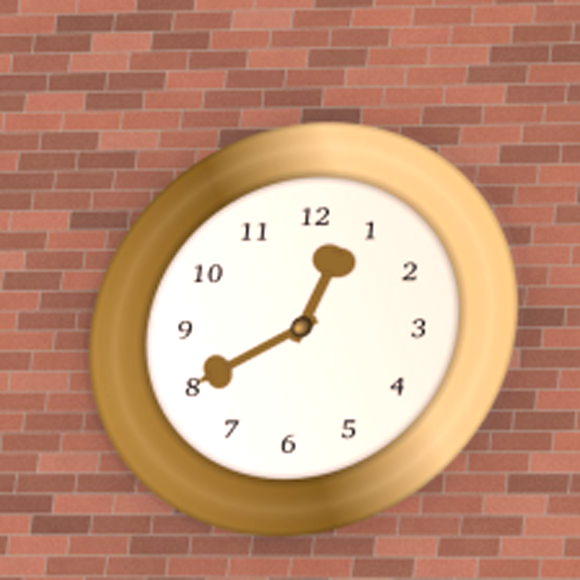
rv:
12 h 40 min
